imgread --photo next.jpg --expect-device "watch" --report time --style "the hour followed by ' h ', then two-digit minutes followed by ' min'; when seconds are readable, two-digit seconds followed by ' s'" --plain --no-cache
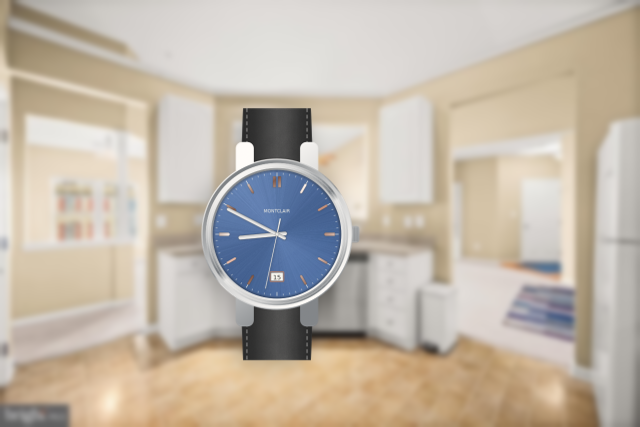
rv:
8 h 49 min 32 s
